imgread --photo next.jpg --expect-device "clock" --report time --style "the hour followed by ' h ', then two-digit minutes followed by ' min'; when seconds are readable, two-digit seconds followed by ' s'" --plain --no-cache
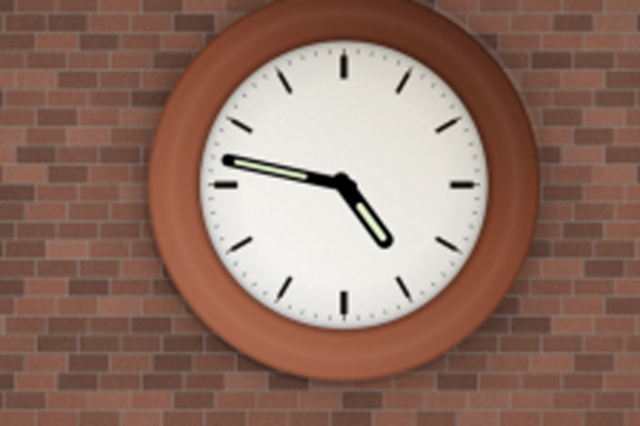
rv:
4 h 47 min
